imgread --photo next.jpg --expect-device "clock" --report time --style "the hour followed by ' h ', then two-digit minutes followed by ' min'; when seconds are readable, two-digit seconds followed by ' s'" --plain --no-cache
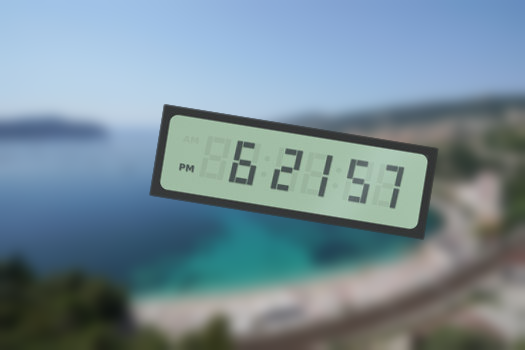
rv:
6 h 21 min 57 s
